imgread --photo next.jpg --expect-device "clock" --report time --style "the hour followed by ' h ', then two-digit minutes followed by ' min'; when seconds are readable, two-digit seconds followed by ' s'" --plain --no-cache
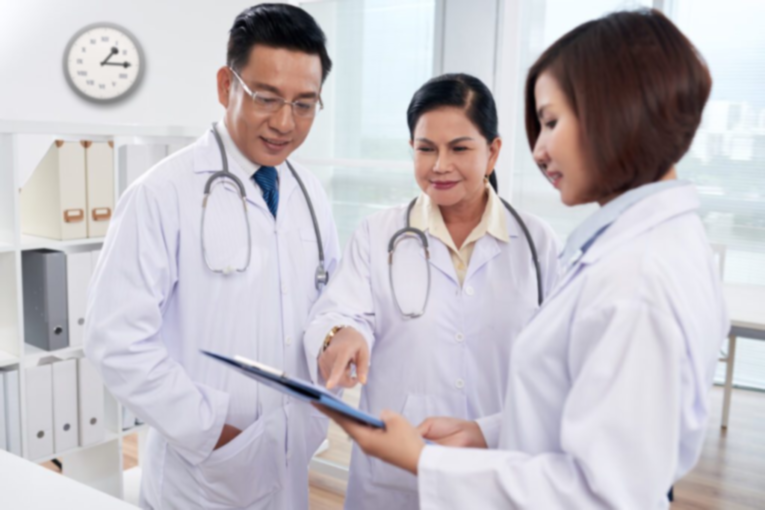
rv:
1 h 15 min
